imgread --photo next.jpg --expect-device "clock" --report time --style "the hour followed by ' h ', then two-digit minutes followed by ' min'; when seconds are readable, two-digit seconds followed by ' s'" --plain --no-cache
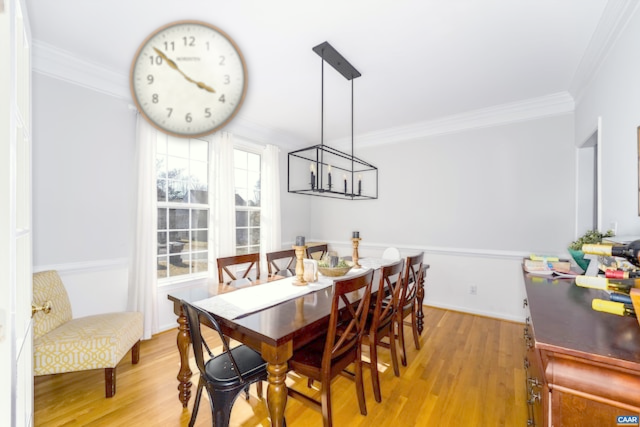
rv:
3 h 52 min
